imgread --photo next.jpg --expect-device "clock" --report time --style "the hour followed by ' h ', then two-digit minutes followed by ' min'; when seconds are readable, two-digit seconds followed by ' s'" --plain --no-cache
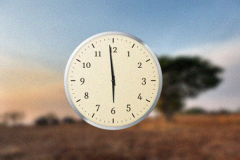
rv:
5 h 59 min
